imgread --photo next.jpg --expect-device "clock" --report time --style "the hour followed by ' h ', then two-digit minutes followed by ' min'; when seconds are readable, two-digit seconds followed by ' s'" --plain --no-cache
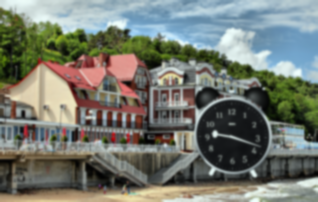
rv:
9 h 18 min
